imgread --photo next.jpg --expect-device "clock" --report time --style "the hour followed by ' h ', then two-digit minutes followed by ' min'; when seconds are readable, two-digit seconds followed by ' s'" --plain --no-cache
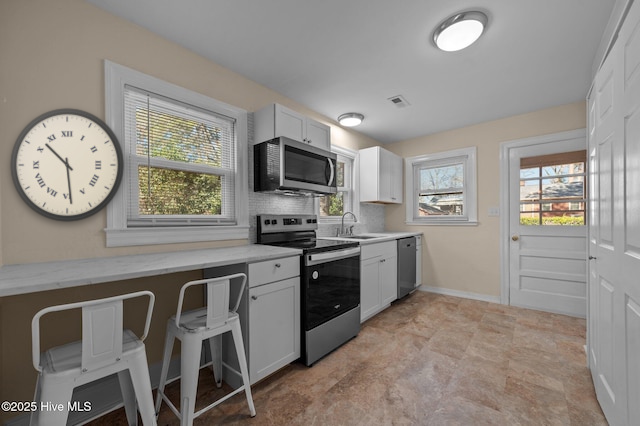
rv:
10 h 29 min
